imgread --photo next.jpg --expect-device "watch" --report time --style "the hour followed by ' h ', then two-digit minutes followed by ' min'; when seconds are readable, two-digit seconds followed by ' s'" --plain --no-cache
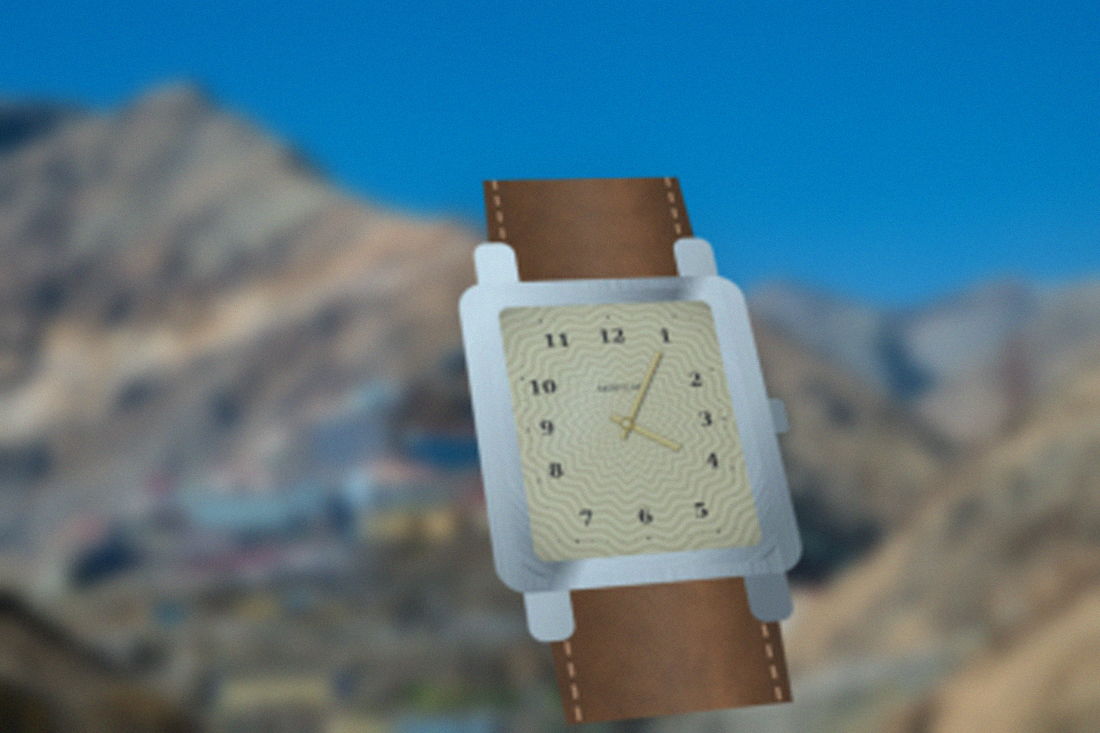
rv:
4 h 05 min
